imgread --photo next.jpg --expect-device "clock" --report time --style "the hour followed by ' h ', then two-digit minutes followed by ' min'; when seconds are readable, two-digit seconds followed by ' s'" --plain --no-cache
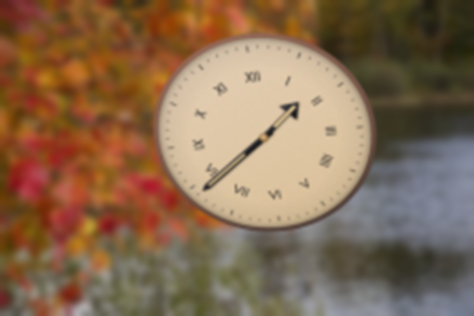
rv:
1 h 39 min
